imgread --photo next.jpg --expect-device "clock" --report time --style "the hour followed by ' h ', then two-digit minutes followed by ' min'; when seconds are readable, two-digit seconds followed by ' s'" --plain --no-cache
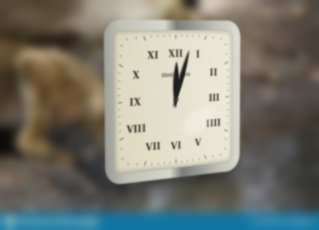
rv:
12 h 03 min
